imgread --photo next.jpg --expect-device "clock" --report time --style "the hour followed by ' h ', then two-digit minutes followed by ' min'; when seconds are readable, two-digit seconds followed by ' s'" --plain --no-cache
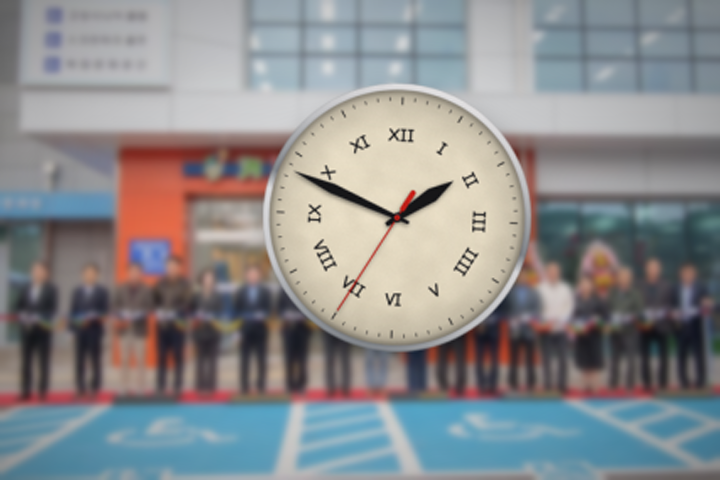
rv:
1 h 48 min 35 s
